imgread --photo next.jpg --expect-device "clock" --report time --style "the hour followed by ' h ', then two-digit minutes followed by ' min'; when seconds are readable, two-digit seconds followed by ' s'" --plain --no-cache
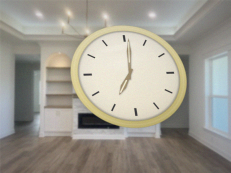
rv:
7 h 01 min
